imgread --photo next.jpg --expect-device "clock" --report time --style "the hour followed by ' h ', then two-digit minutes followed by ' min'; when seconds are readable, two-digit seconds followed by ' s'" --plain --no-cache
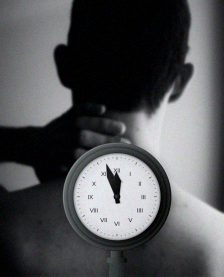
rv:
11 h 57 min
